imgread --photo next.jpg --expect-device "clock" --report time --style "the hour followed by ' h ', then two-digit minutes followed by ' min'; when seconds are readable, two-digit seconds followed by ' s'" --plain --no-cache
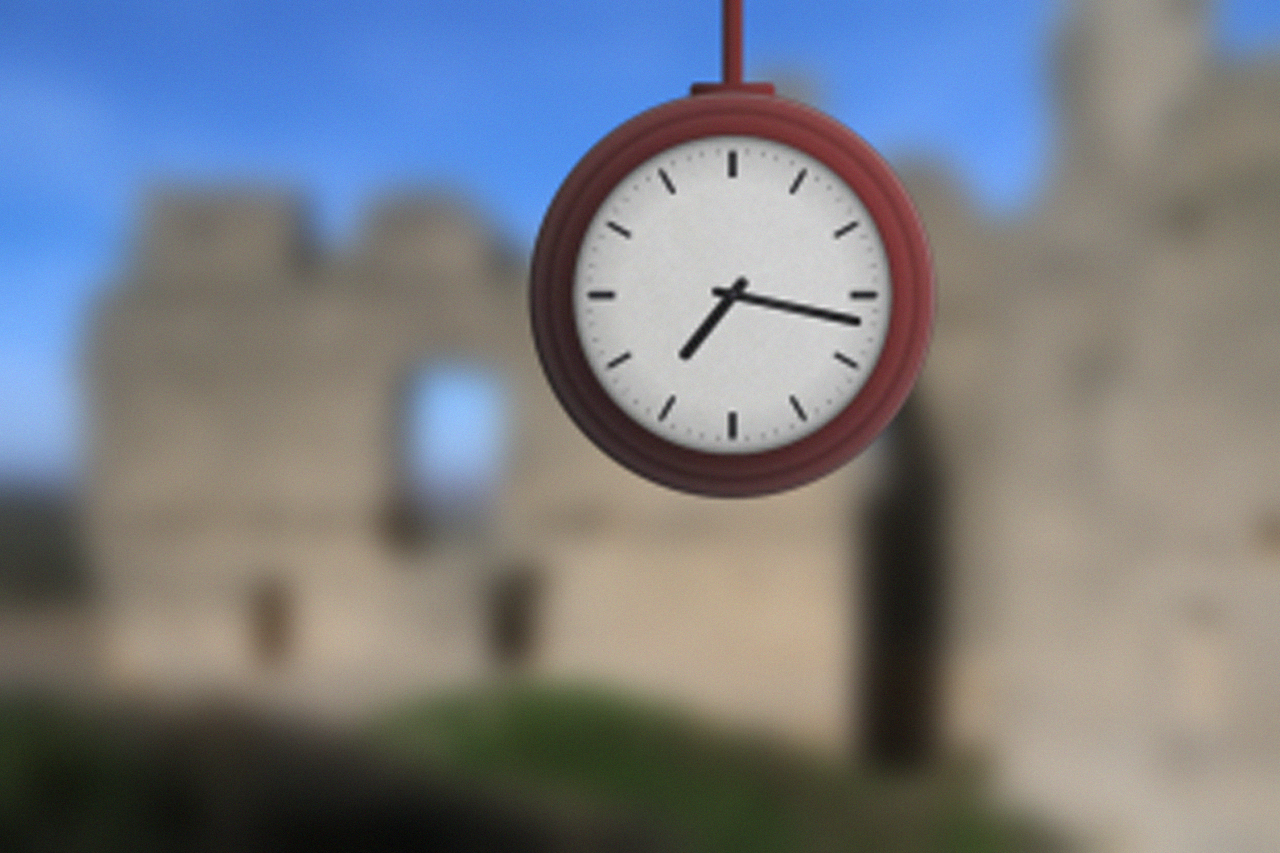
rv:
7 h 17 min
